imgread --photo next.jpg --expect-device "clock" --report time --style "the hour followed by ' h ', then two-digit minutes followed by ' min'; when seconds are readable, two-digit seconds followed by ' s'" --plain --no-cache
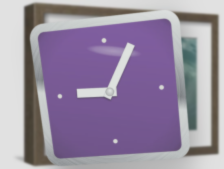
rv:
9 h 05 min
